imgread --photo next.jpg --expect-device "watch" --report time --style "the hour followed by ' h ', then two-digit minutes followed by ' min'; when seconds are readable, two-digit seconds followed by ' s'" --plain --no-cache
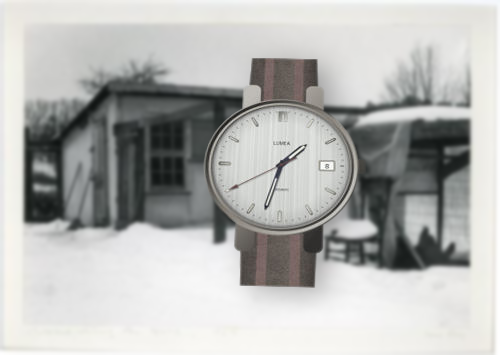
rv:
1 h 32 min 40 s
